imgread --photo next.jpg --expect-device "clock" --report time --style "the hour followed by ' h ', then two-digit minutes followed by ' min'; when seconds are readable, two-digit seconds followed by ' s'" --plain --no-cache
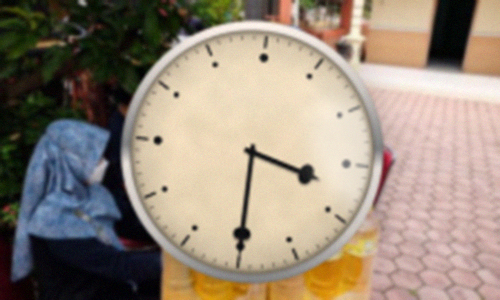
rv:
3 h 30 min
